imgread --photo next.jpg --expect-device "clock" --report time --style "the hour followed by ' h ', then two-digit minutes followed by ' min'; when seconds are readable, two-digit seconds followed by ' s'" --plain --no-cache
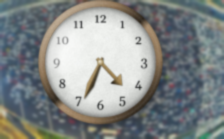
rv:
4 h 34 min
